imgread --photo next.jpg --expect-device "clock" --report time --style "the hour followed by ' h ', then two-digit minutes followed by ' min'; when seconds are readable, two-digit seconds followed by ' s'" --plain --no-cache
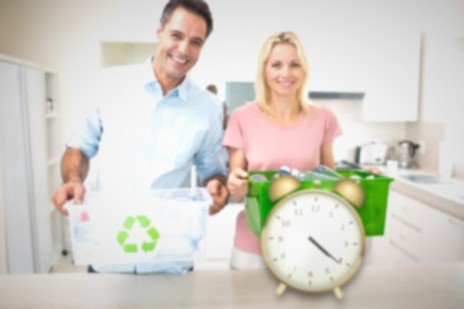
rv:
4 h 21 min
